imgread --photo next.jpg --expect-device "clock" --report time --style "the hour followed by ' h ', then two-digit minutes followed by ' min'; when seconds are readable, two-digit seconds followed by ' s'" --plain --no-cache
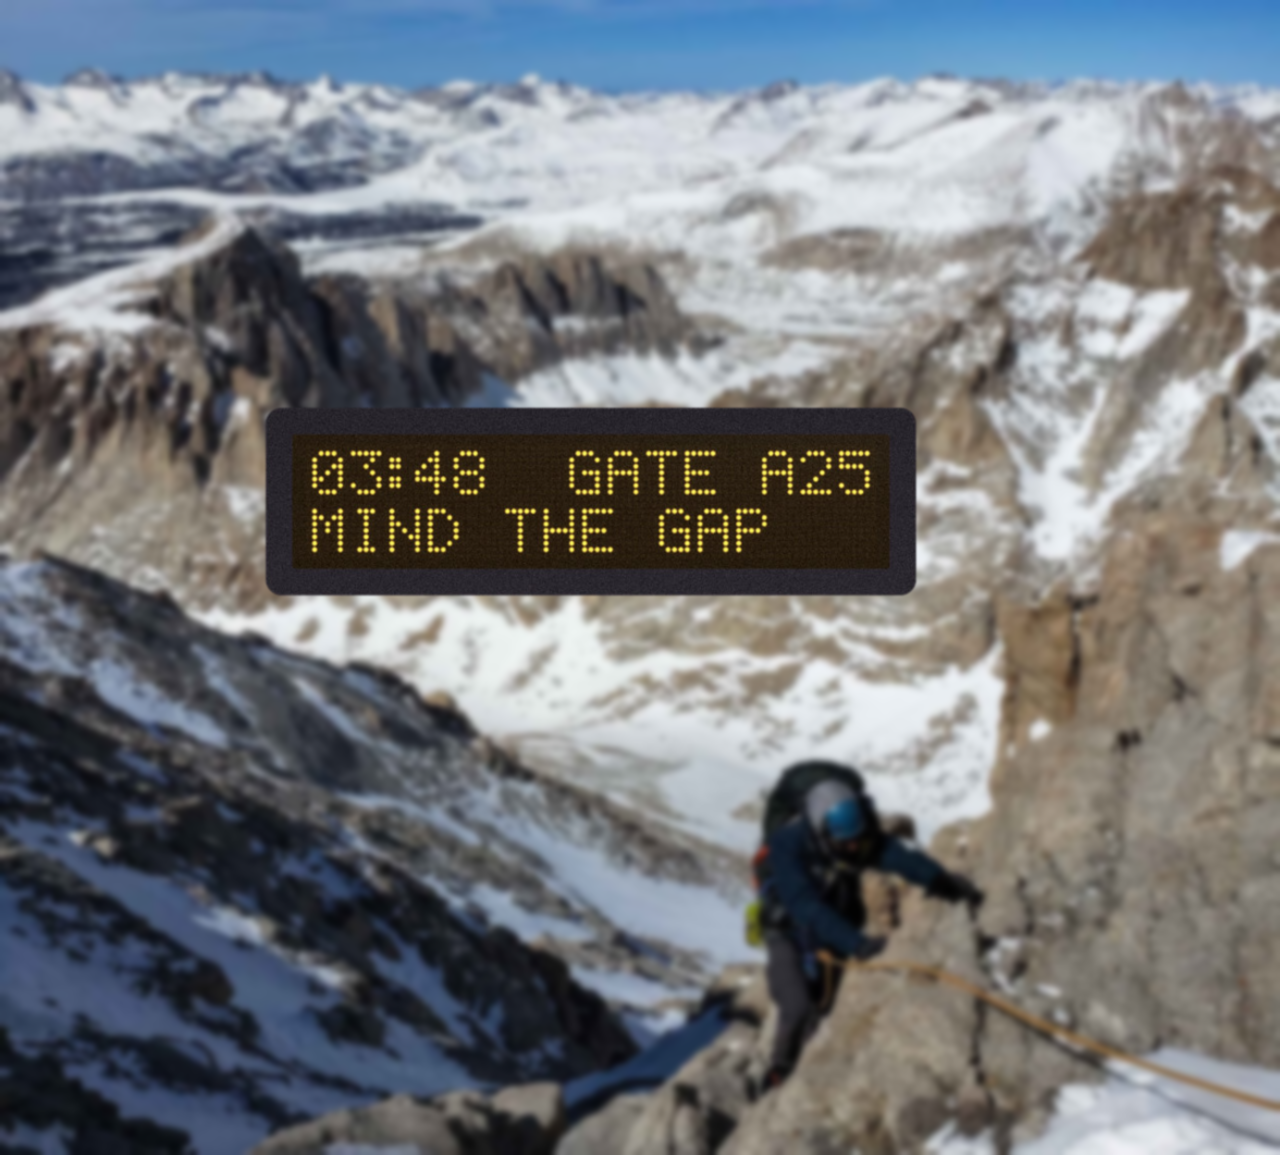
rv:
3 h 48 min
